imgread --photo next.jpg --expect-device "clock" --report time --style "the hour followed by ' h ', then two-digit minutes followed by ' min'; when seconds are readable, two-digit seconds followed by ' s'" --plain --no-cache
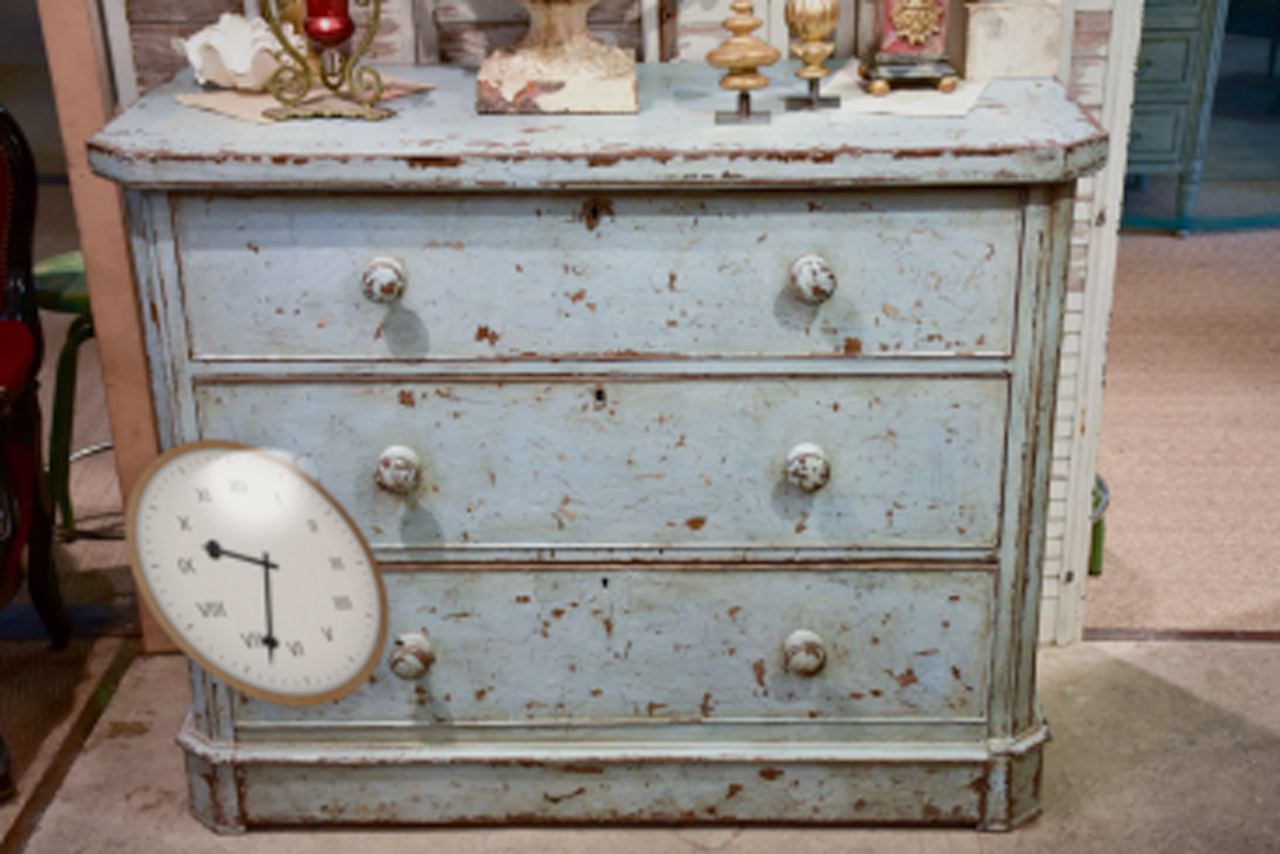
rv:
9 h 33 min
